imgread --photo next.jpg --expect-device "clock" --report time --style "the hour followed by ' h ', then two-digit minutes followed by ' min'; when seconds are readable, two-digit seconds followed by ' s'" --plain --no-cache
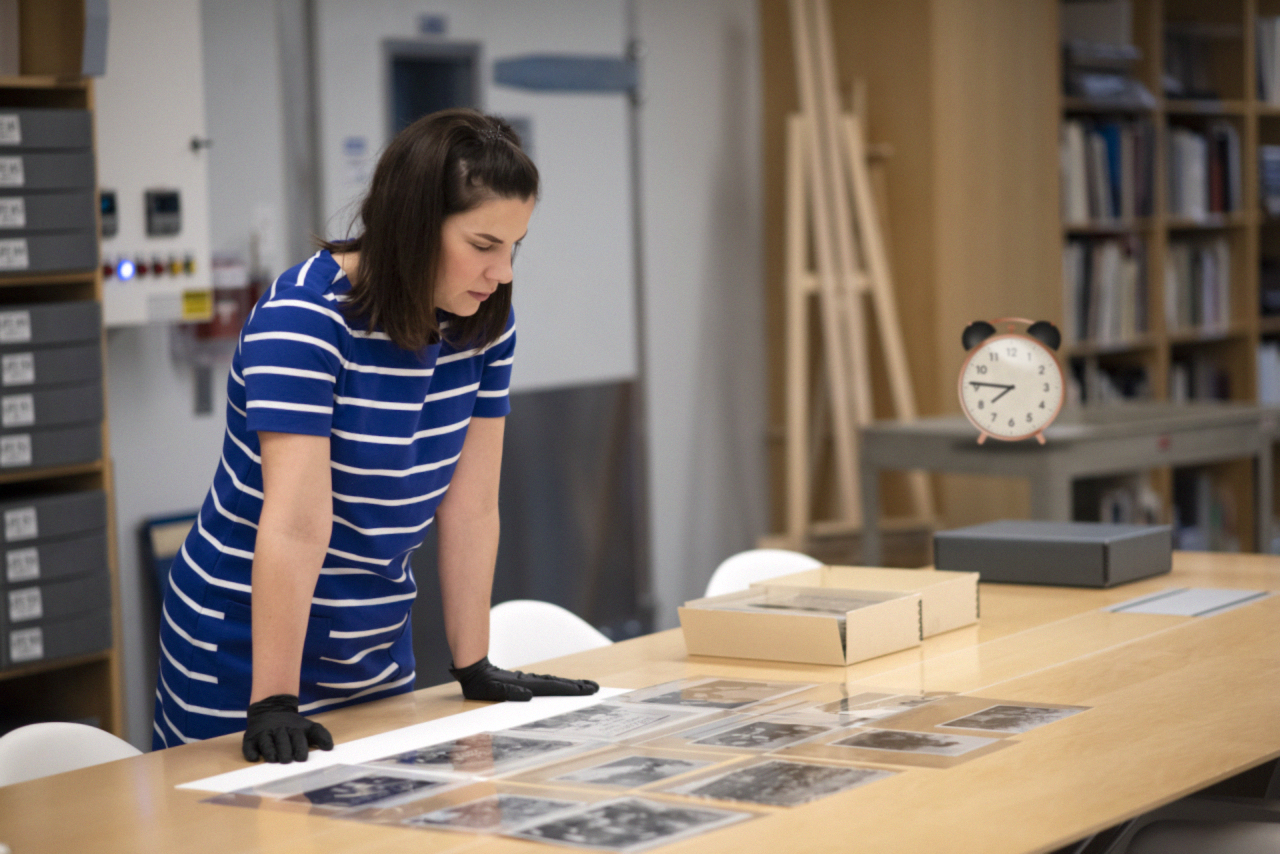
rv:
7 h 46 min
